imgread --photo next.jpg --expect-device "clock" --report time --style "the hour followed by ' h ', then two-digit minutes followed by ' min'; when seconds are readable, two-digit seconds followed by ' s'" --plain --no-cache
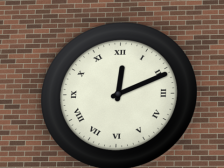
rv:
12 h 11 min
